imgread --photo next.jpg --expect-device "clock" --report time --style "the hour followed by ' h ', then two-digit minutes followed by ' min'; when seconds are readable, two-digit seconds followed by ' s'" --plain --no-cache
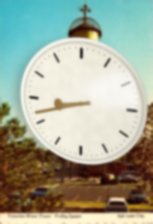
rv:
8 h 42 min
